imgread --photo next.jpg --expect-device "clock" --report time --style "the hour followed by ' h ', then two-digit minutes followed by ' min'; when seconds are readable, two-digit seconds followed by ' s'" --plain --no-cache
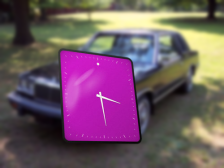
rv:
3 h 29 min
